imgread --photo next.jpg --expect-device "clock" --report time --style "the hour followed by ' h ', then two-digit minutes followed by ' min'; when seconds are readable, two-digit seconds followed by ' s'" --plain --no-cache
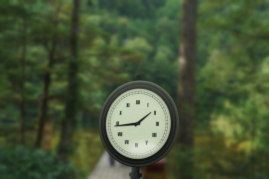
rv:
1 h 44 min
